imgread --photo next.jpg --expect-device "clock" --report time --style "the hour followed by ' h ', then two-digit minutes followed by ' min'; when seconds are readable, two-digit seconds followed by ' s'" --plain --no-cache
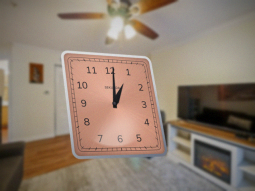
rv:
1 h 01 min
